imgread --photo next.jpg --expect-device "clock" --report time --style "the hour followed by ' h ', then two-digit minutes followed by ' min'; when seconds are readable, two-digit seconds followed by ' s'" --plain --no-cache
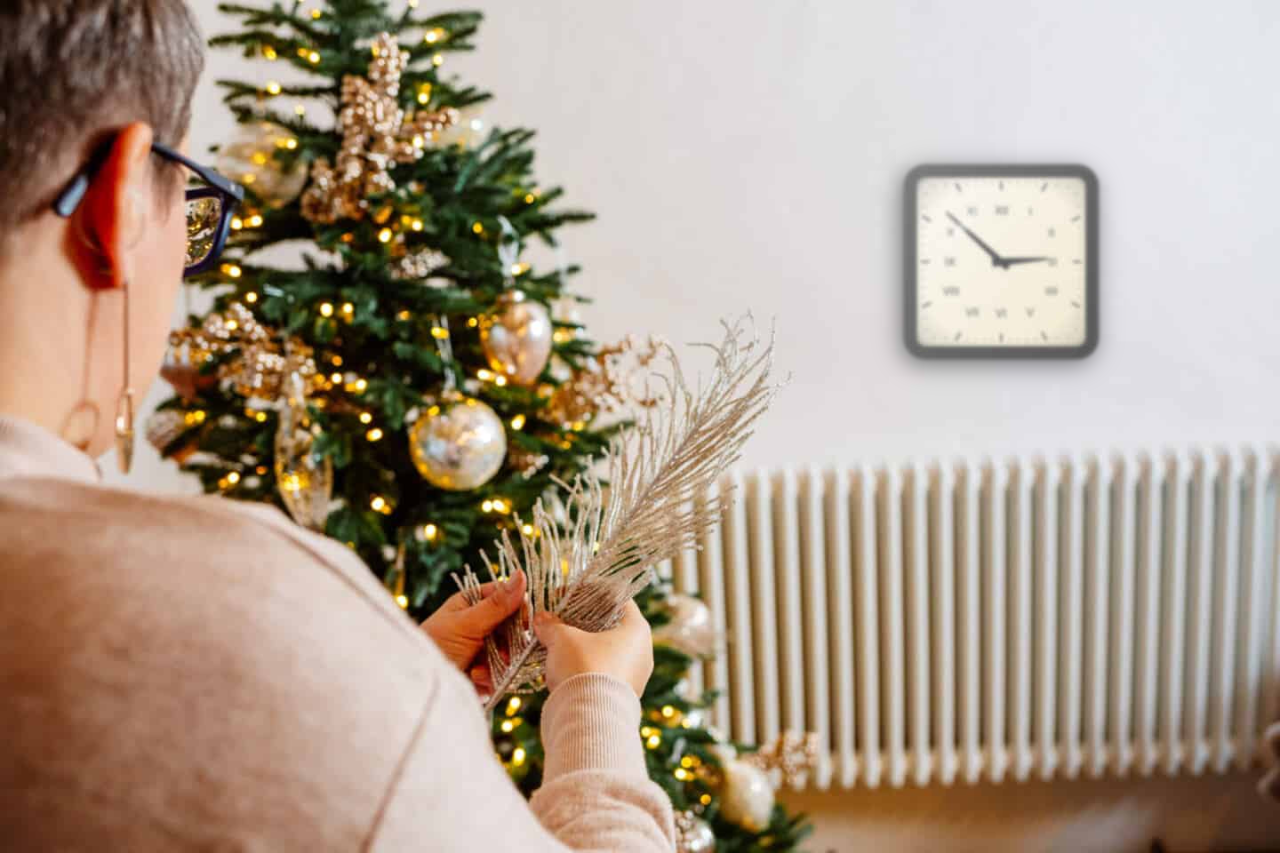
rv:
2 h 52 min
